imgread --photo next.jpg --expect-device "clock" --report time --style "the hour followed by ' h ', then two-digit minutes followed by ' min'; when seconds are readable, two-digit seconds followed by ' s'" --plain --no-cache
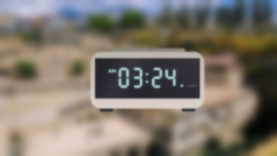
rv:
3 h 24 min
